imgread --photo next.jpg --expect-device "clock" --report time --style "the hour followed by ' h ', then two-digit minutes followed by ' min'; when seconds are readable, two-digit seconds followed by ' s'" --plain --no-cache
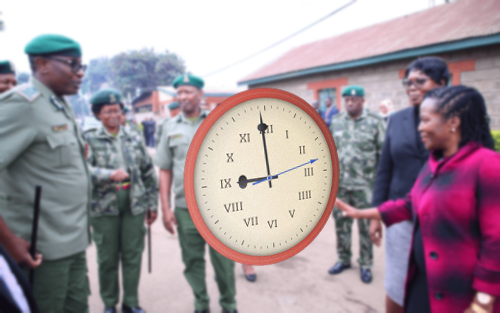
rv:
8 h 59 min 13 s
